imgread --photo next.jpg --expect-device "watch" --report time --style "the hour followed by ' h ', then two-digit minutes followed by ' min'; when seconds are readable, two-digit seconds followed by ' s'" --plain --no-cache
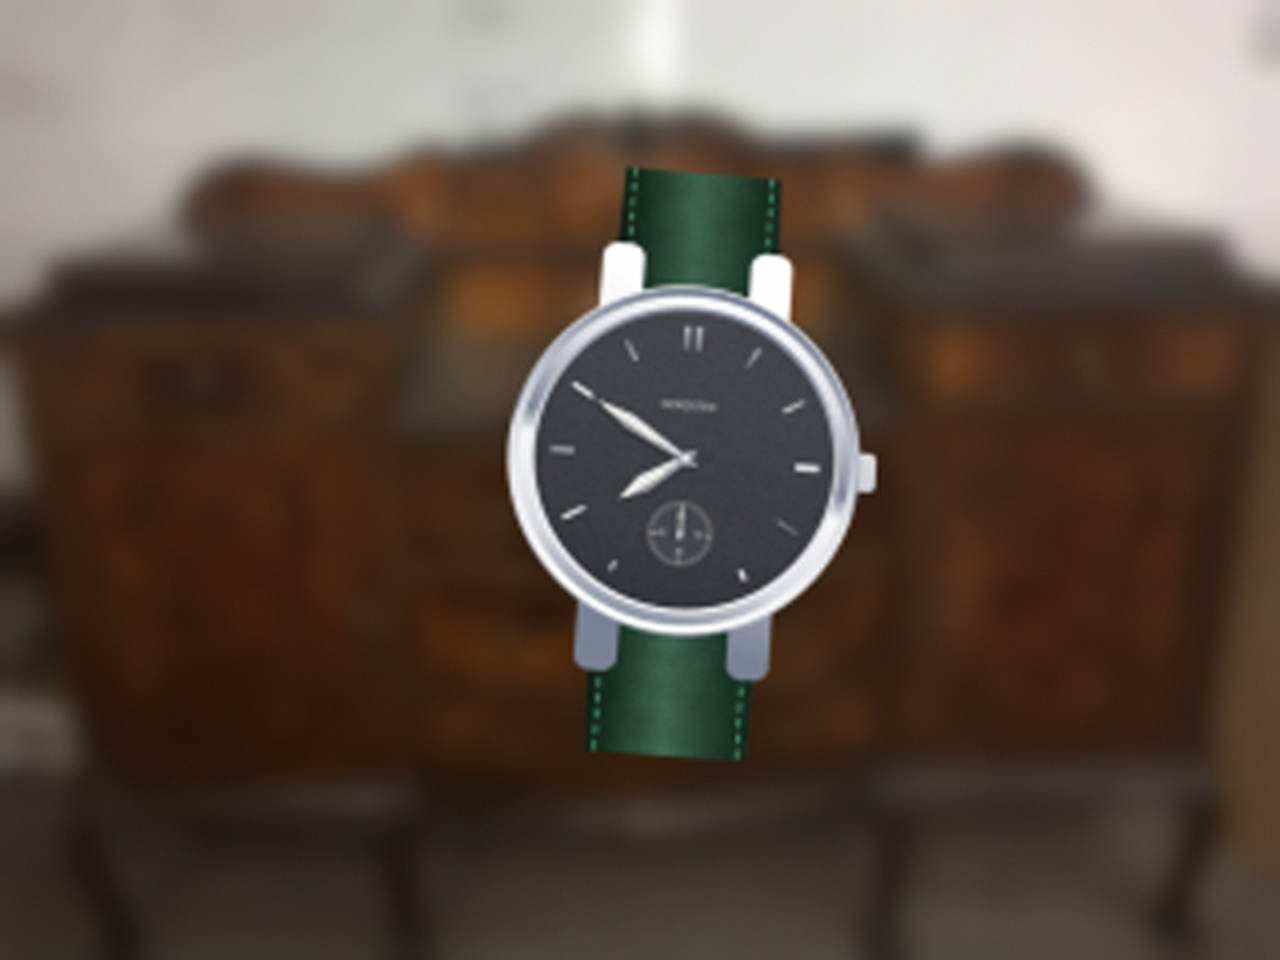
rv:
7 h 50 min
